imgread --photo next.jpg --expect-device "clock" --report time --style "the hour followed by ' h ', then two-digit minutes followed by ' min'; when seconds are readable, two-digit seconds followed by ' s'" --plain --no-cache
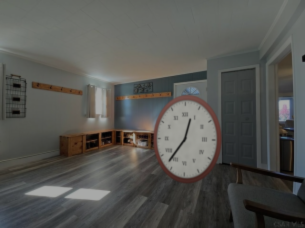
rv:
12 h 37 min
